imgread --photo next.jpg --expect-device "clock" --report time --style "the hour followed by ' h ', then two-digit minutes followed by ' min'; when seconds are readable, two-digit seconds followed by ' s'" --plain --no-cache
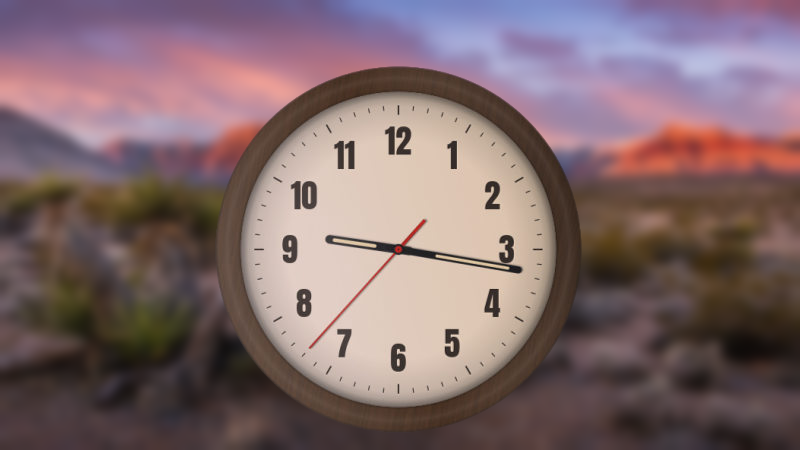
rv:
9 h 16 min 37 s
